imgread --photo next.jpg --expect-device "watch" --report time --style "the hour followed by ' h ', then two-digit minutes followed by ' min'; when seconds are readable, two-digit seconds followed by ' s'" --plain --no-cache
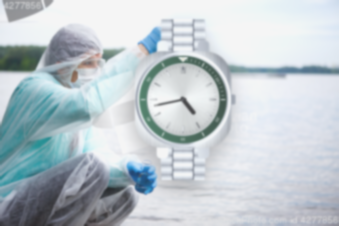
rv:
4 h 43 min
